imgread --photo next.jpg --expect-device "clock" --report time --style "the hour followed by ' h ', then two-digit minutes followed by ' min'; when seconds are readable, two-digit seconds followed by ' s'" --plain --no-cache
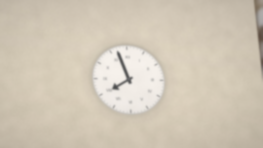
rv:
7 h 57 min
